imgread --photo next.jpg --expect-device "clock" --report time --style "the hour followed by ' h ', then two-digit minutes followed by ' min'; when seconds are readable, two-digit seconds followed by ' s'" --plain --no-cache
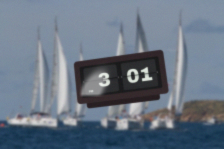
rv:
3 h 01 min
